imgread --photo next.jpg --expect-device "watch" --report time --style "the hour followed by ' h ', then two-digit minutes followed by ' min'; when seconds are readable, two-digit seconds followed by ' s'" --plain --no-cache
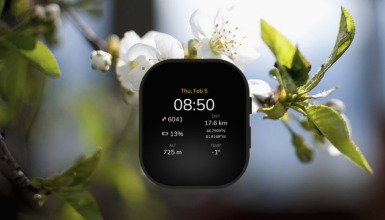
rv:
8 h 50 min
